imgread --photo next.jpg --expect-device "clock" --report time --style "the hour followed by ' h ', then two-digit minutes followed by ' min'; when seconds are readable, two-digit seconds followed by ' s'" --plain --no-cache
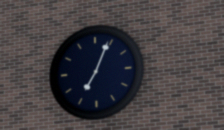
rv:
7 h 04 min
